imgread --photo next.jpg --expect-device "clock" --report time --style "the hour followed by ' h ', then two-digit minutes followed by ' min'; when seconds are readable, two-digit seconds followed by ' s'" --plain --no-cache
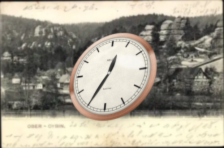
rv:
12 h 35 min
